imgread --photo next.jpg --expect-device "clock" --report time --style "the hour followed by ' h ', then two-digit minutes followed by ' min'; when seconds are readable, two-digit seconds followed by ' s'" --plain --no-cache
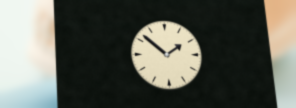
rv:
1 h 52 min
